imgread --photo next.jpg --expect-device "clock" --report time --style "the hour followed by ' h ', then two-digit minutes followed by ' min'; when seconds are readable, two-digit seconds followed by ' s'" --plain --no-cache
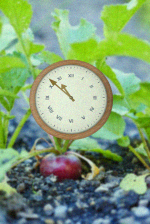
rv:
10 h 52 min
